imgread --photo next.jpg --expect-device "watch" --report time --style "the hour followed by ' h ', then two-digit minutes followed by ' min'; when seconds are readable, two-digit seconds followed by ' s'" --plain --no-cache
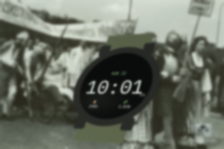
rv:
10 h 01 min
